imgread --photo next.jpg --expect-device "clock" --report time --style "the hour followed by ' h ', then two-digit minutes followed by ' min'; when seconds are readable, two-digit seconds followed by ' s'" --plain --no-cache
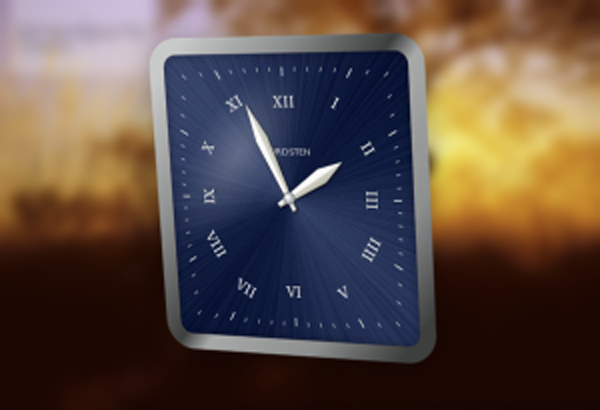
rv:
1 h 56 min
